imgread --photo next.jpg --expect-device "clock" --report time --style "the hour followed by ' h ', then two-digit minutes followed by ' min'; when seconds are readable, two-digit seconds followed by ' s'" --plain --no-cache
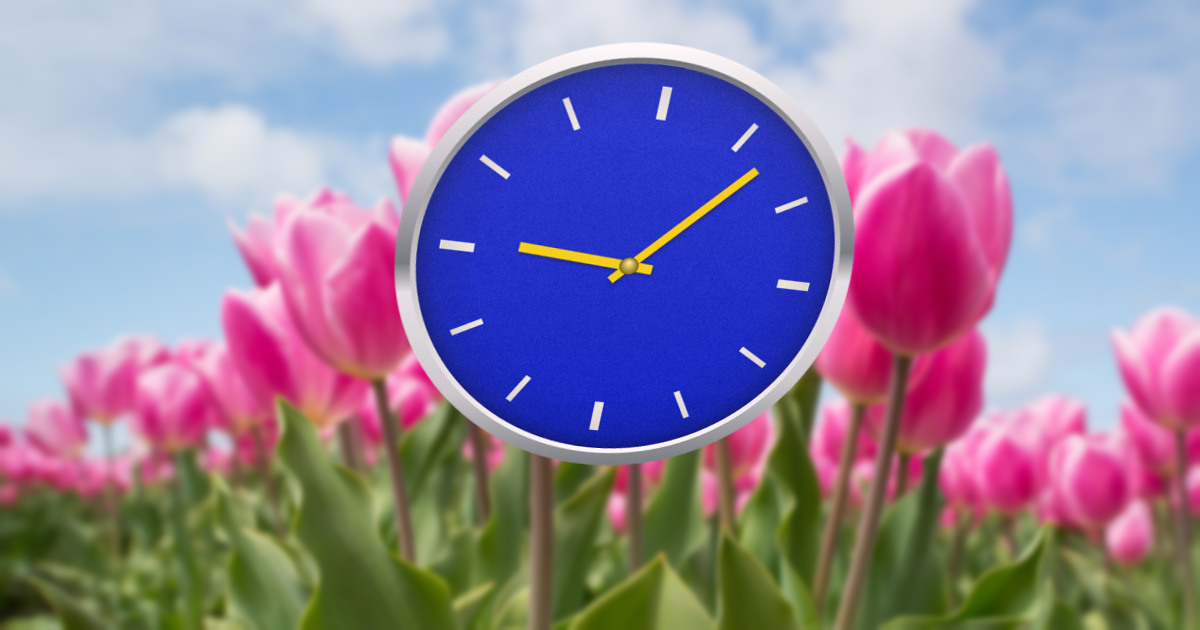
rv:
9 h 07 min
